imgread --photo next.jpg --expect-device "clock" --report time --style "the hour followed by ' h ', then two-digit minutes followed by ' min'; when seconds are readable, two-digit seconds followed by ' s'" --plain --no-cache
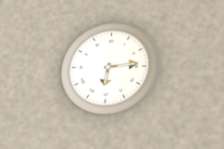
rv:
6 h 14 min
